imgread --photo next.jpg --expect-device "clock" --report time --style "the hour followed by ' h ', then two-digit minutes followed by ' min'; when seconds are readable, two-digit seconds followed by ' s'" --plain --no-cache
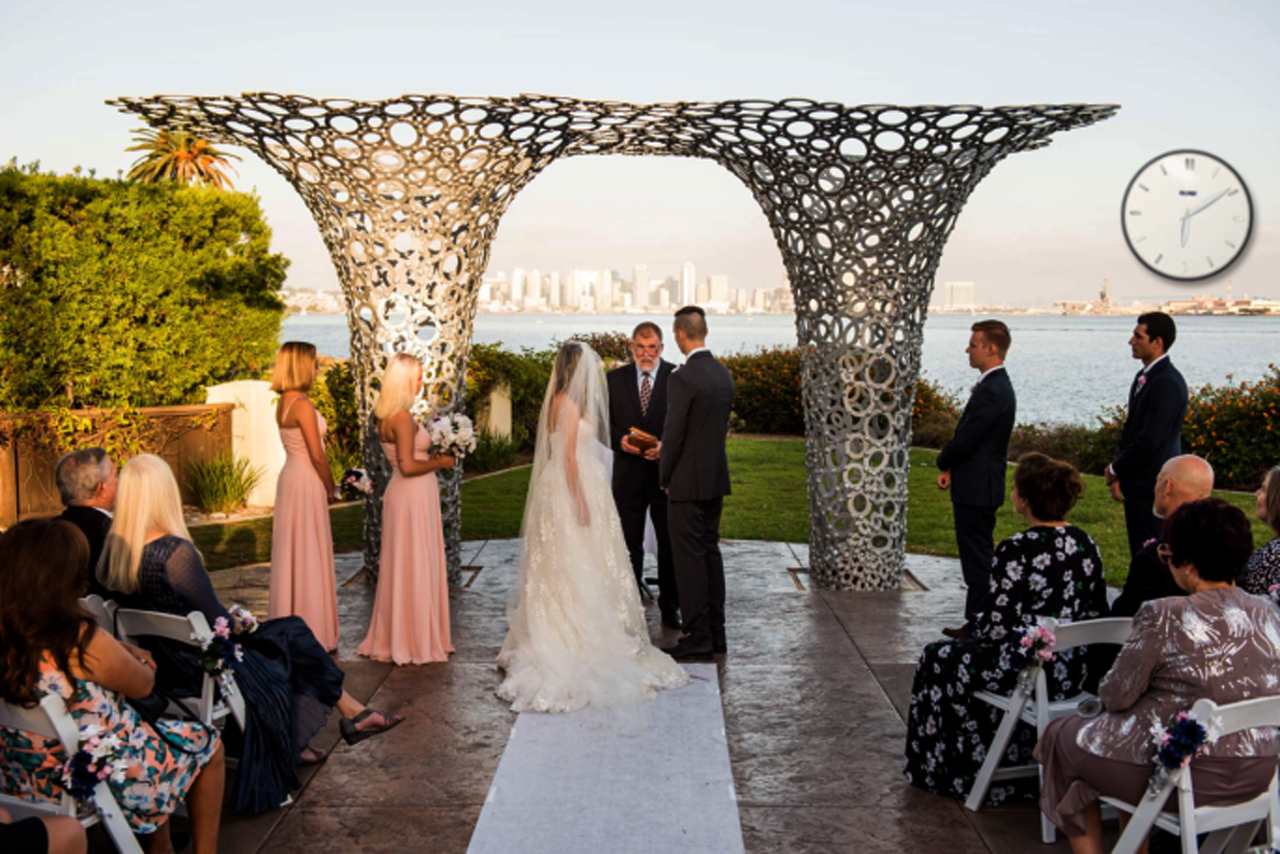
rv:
6 h 09 min
